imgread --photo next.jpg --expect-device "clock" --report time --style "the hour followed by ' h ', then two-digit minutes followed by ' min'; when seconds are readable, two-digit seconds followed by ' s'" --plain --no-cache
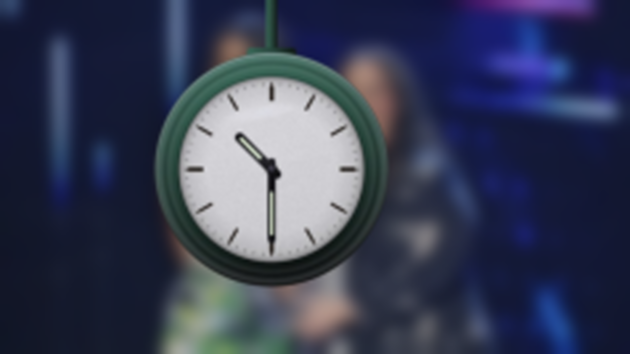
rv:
10 h 30 min
